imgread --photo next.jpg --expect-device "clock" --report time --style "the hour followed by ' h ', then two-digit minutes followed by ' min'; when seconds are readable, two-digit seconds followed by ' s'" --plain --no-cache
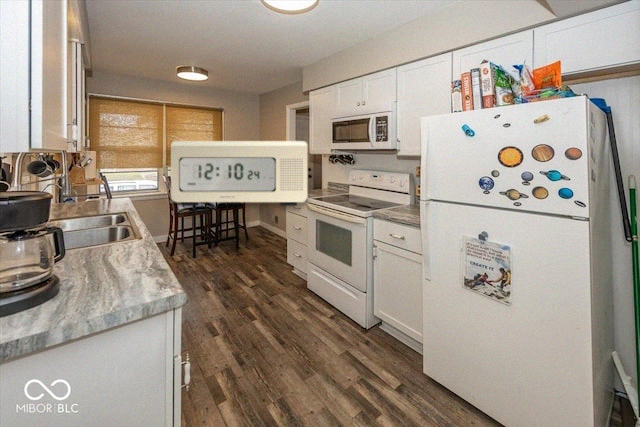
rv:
12 h 10 min
